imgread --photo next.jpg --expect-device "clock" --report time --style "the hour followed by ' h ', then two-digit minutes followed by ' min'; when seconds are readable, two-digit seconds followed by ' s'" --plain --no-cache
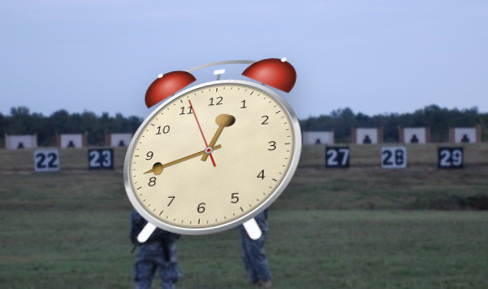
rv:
12 h 41 min 56 s
